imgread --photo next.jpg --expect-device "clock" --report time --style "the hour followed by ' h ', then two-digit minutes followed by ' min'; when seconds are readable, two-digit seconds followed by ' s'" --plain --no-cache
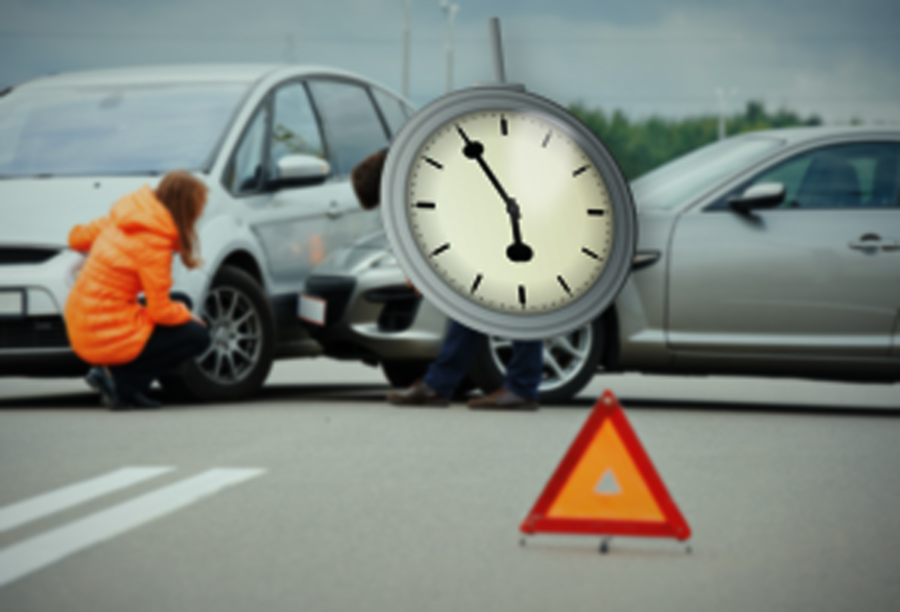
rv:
5 h 55 min
